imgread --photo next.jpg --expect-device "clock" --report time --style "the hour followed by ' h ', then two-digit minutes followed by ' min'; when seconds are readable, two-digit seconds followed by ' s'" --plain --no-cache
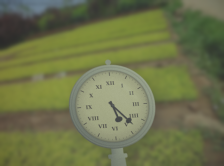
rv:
5 h 23 min
